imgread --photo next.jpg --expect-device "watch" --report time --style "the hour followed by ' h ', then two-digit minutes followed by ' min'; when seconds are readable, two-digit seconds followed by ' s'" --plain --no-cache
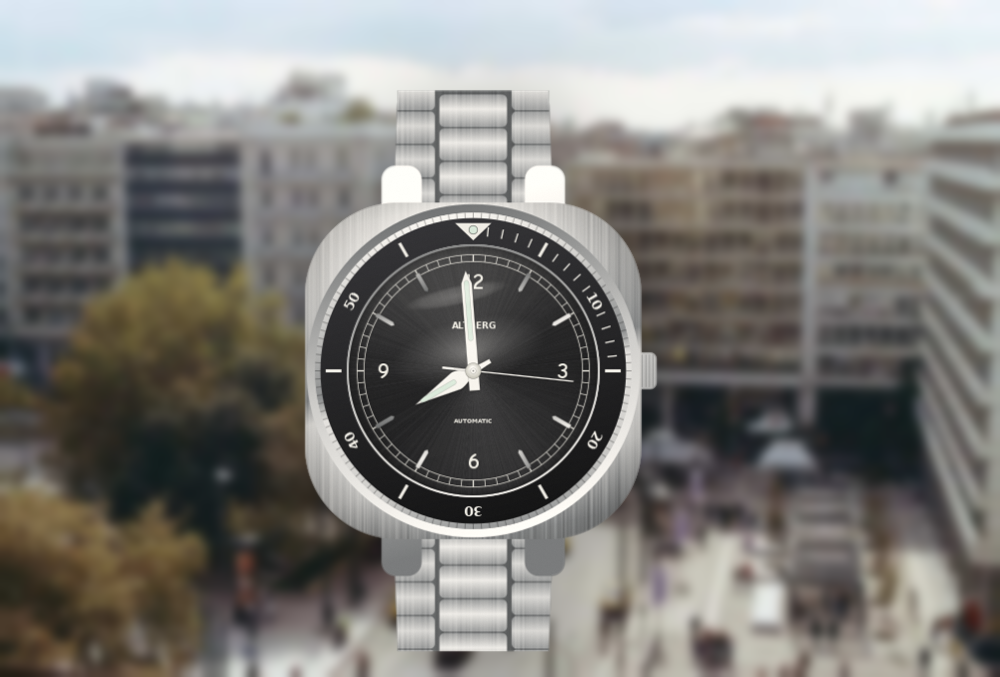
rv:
7 h 59 min 16 s
